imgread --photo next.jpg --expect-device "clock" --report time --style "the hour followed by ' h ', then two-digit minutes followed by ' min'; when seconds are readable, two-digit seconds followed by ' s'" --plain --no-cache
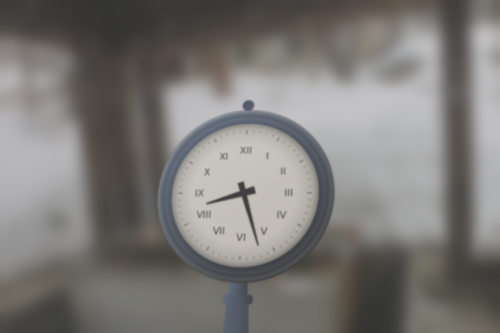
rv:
8 h 27 min
